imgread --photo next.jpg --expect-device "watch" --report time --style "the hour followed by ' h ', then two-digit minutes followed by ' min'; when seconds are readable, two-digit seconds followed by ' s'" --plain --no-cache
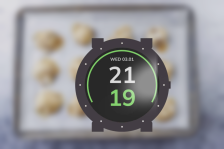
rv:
21 h 19 min
